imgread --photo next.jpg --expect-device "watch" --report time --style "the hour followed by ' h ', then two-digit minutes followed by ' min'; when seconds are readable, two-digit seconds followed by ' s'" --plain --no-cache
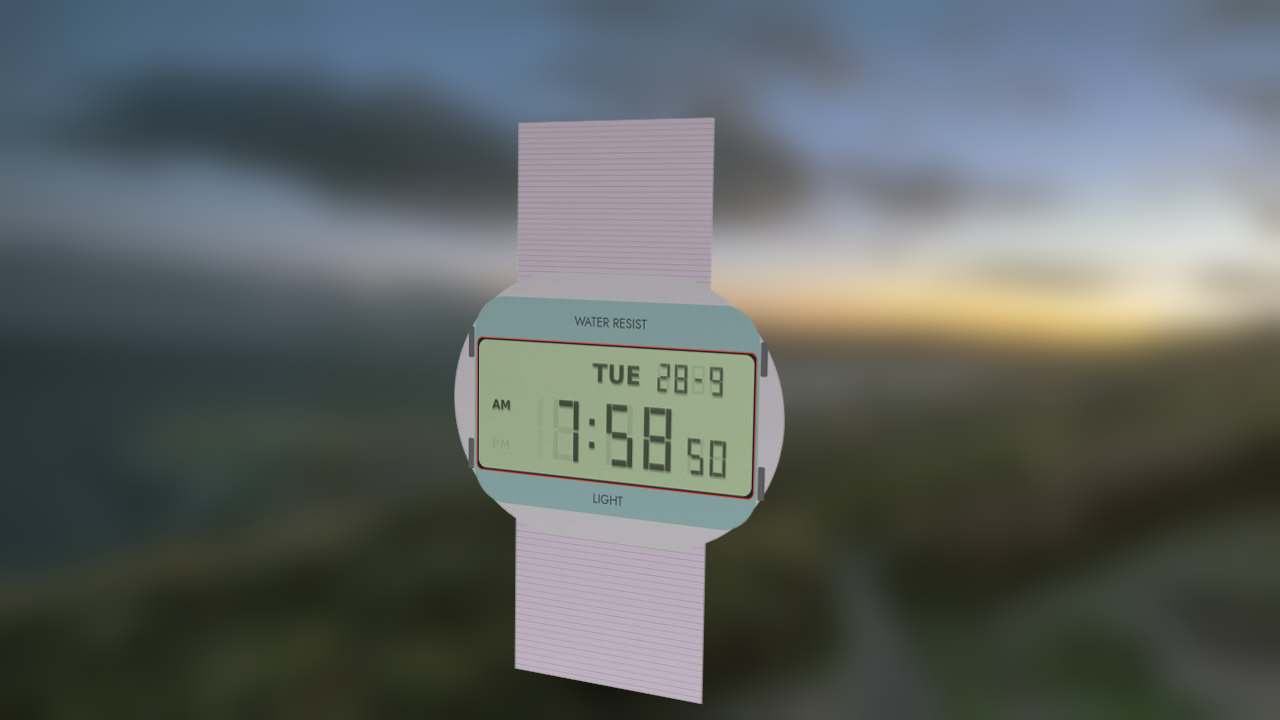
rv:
7 h 58 min 50 s
